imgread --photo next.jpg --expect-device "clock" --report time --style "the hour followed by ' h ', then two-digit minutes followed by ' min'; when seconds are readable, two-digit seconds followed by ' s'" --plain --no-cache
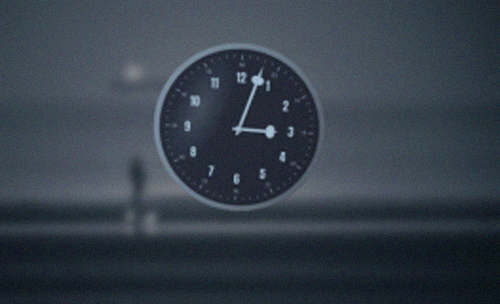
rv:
3 h 03 min
